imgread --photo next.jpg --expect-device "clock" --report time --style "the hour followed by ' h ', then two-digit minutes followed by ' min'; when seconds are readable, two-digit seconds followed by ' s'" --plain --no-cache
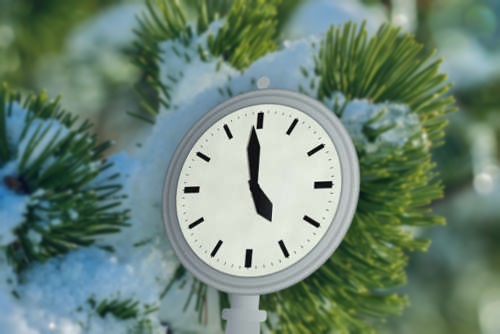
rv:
4 h 59 min
